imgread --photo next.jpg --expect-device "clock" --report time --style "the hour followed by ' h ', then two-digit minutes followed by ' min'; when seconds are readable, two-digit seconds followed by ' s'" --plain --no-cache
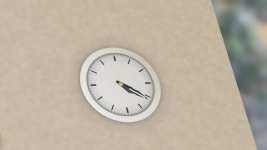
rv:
4 h 21 min
